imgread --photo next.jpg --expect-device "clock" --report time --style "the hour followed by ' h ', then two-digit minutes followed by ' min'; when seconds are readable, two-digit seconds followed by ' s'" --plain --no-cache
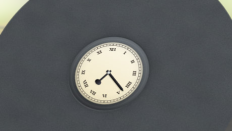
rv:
7 h 23 min
